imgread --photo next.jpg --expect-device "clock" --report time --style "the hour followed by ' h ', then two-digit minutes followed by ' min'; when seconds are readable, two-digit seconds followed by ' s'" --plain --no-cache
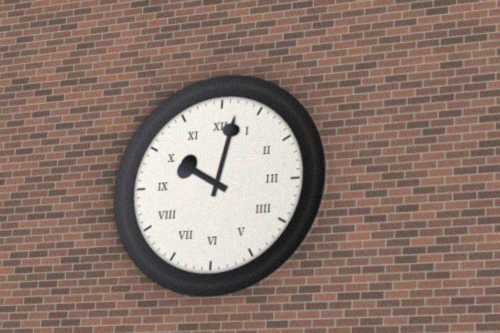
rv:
10 h 02 min
